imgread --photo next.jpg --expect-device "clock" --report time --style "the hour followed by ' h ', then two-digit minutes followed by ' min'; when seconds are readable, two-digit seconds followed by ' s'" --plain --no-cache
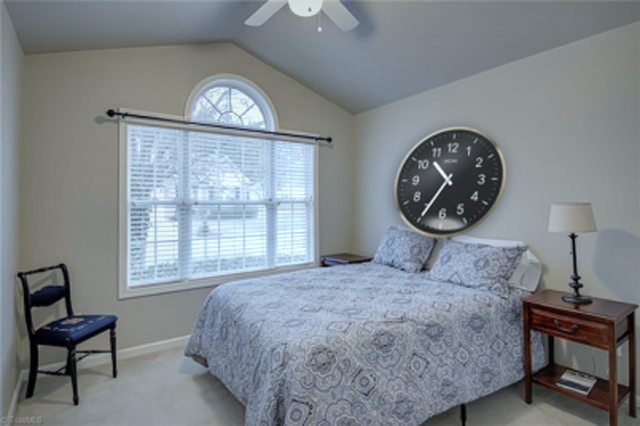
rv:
10 h 35 min
